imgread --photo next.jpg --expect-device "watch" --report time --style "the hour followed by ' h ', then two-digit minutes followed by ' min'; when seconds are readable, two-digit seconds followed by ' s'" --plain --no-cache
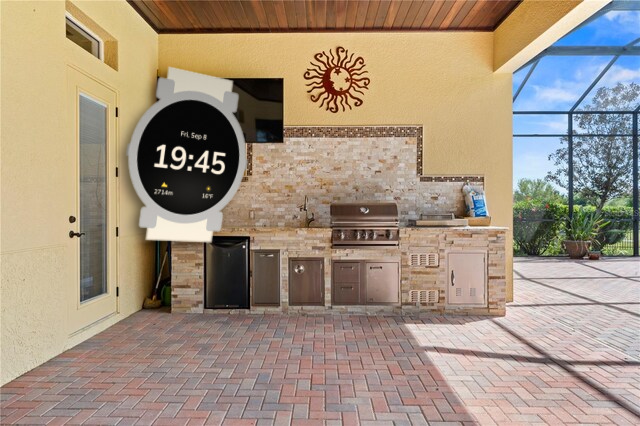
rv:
19 h 45 min
